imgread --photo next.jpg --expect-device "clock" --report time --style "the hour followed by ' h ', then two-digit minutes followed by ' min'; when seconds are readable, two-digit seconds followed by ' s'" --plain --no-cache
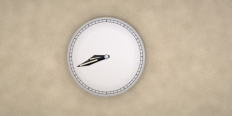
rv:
8 h 42 min
